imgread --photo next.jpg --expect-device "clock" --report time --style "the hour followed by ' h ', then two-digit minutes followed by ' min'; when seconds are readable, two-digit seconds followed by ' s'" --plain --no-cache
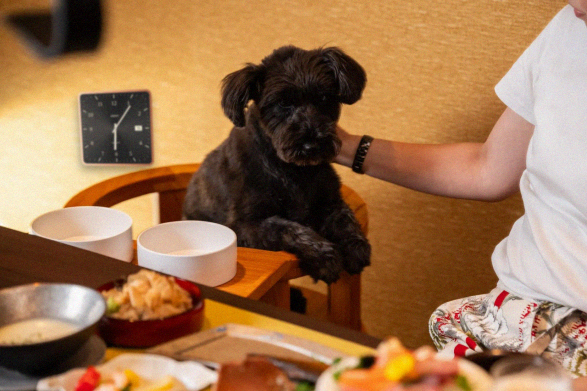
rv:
6 h 06 min
